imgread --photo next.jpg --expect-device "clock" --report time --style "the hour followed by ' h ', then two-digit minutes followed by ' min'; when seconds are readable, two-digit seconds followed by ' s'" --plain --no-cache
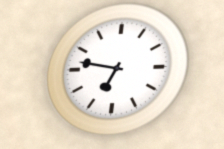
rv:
6 h 47 min
